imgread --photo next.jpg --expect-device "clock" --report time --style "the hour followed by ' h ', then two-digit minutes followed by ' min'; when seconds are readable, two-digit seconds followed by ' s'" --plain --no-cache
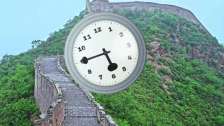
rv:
5 h 45 min
